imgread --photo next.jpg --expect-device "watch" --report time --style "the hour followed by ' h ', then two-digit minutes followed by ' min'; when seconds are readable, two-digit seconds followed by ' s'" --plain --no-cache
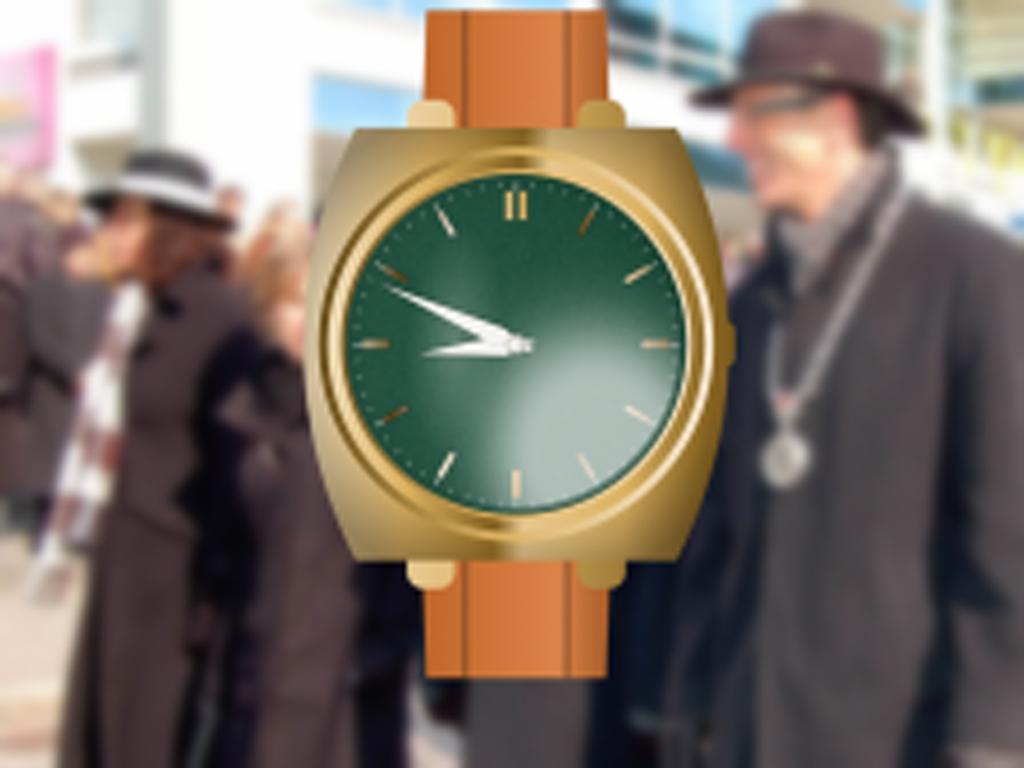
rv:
8 h 49 min
